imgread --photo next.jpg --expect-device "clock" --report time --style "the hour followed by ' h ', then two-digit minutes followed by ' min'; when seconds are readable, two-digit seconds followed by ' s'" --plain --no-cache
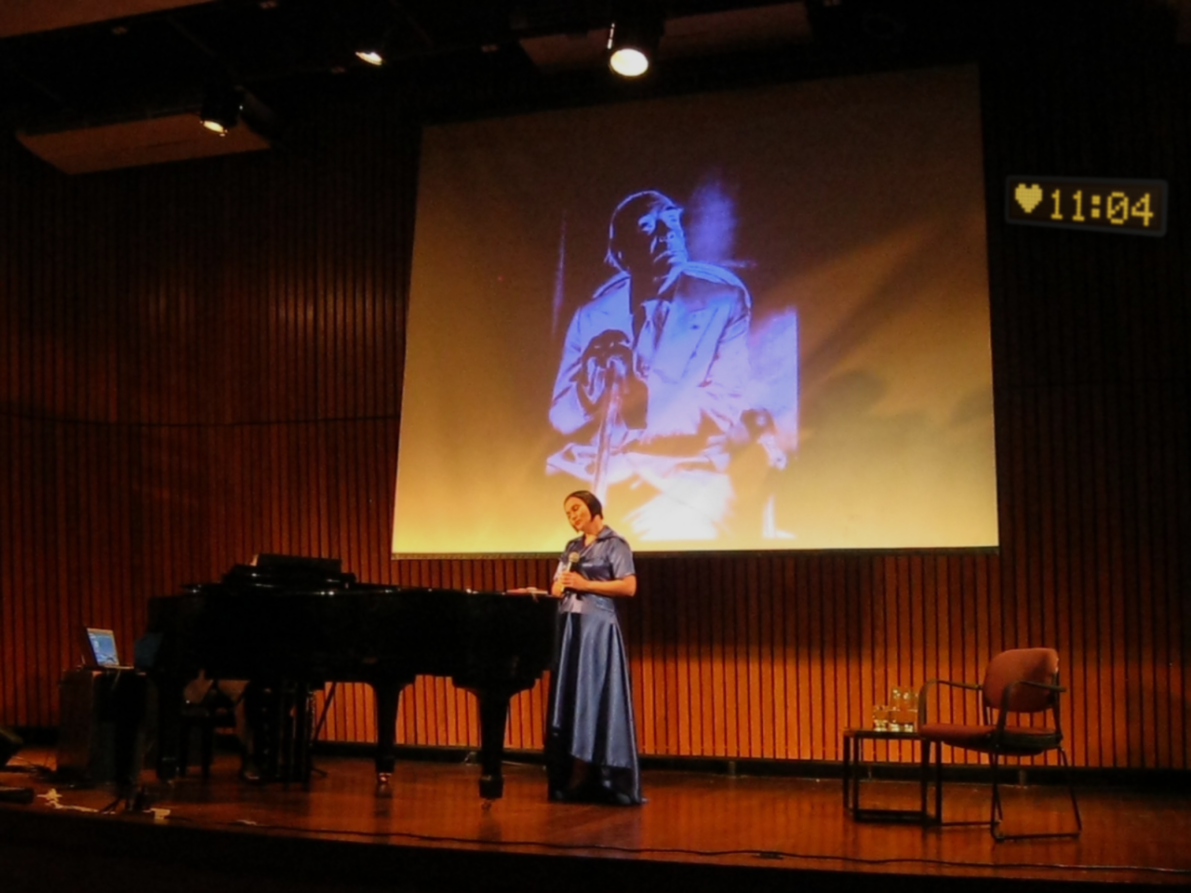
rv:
11 h 04 min
